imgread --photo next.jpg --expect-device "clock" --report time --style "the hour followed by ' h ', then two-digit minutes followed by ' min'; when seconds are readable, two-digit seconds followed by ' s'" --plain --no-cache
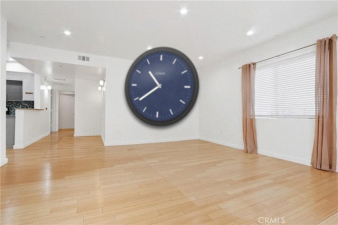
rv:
10 h 39 min
